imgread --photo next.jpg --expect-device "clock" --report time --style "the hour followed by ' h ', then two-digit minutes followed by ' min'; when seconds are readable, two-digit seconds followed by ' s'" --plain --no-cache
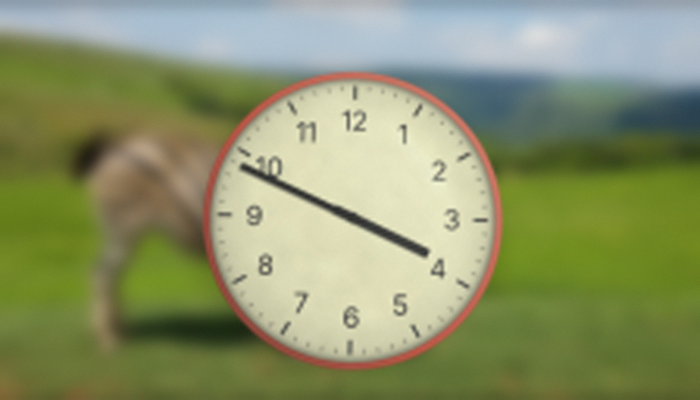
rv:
3 h 49 min
